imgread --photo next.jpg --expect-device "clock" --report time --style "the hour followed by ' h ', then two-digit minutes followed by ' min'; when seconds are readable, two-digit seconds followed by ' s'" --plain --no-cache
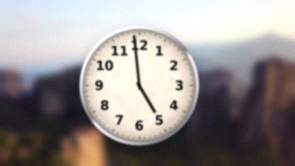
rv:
4 h 59 min
